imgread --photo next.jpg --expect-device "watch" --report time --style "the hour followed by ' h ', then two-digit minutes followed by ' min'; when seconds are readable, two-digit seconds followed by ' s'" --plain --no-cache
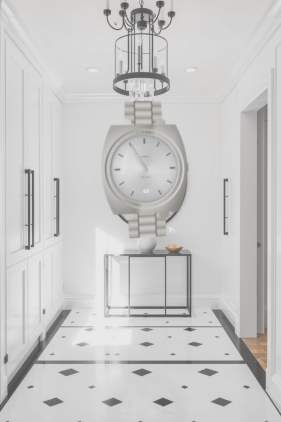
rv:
10 h 55 min
